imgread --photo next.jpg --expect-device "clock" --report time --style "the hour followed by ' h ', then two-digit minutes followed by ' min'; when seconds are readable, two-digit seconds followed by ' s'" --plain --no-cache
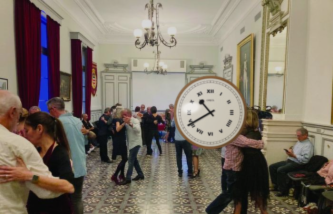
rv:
10 h 40 min
